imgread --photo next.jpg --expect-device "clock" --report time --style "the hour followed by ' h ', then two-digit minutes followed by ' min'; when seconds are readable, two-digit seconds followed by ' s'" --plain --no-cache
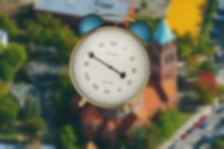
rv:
3 h 49 min
